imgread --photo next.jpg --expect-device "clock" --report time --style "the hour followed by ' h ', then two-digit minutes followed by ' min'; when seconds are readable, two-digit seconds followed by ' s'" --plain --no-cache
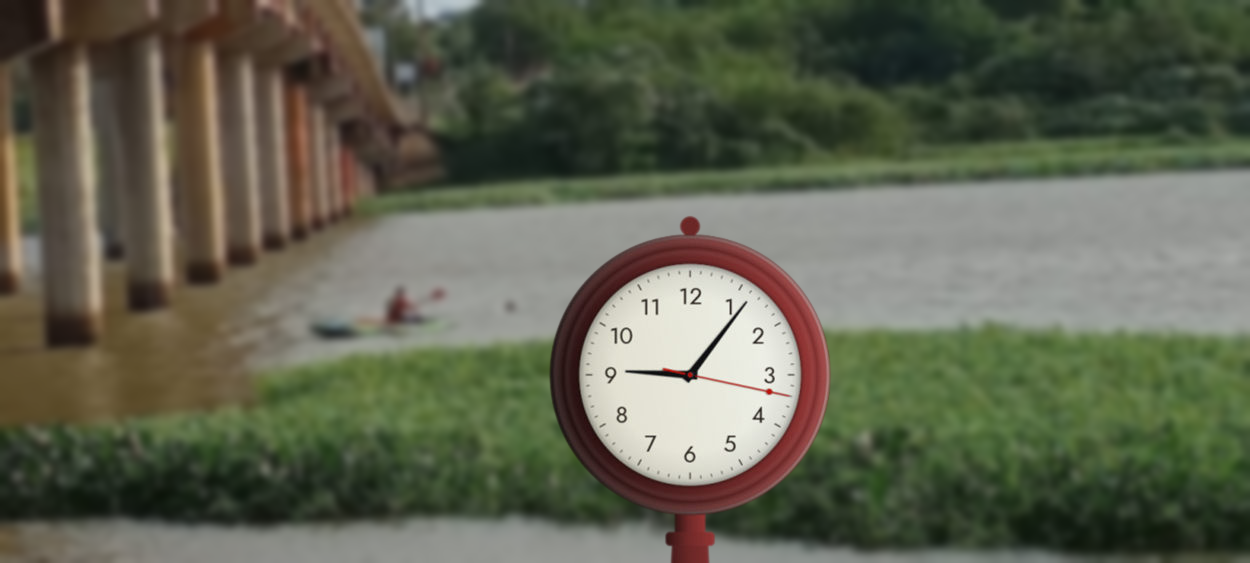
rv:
9 h 06 min 17 s
